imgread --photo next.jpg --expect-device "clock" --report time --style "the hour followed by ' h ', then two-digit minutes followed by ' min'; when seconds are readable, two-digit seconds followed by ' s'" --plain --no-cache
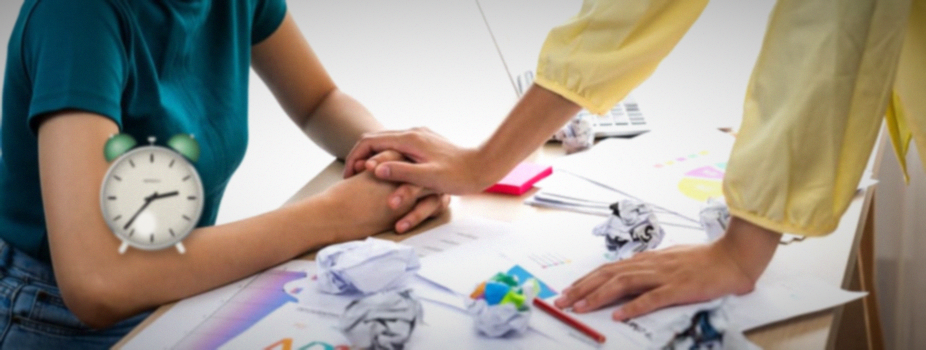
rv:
2 h 37 min
